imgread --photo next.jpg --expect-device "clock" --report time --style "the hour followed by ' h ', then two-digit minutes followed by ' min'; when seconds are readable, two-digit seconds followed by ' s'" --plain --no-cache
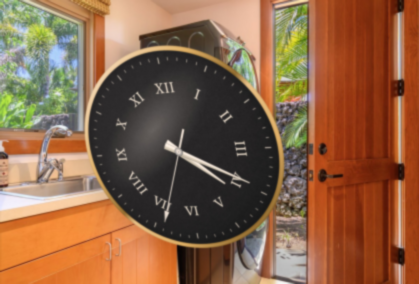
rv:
4 h 19 min 34 s
